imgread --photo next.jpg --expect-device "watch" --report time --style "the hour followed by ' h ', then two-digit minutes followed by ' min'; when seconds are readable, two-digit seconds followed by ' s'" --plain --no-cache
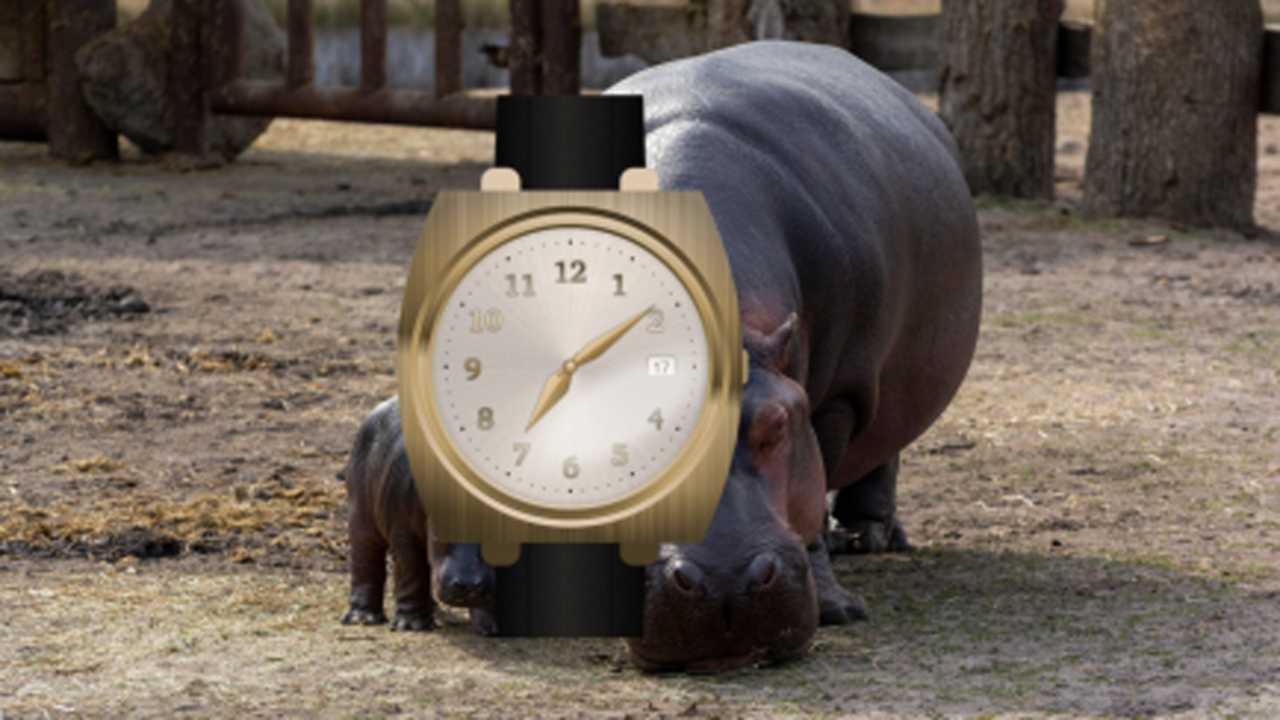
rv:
7 h 09 min
